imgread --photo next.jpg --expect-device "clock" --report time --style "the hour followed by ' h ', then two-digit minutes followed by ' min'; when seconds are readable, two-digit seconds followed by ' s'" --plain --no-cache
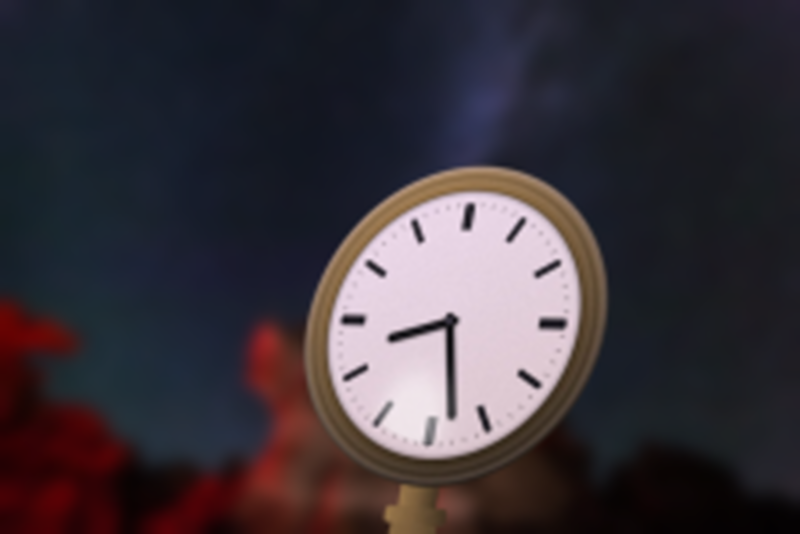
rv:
8 h 28 min
